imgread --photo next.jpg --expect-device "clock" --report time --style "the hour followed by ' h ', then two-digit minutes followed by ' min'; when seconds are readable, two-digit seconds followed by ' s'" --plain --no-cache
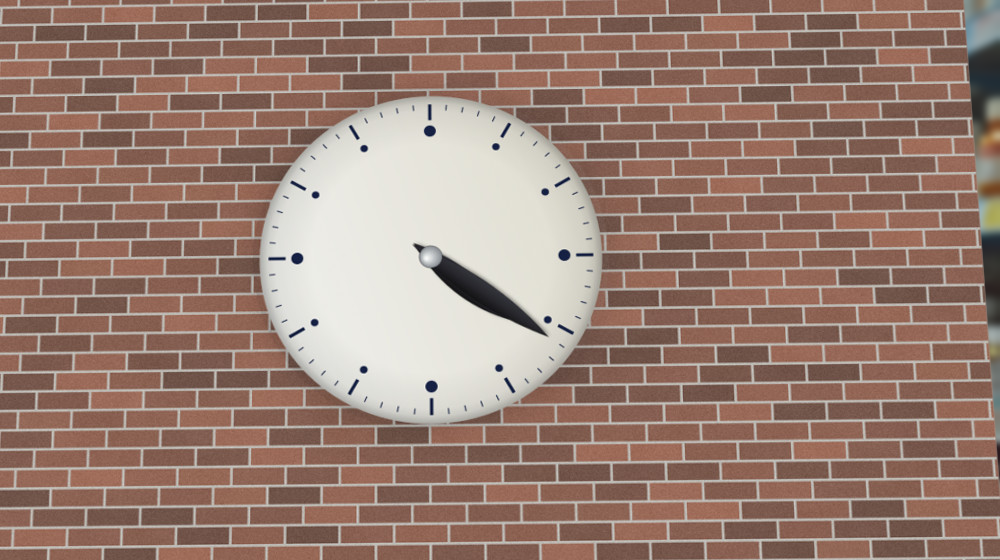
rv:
4 h 21 min
